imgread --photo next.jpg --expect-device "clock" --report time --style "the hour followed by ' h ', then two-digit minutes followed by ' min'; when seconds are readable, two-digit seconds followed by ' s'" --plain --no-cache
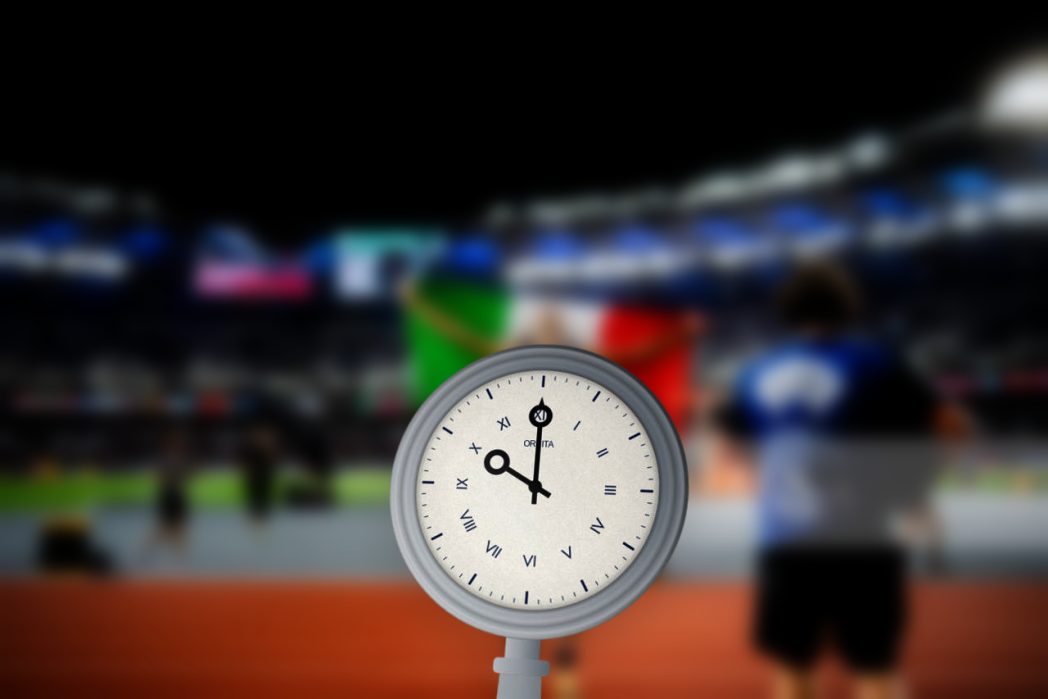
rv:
10 h 00 min
